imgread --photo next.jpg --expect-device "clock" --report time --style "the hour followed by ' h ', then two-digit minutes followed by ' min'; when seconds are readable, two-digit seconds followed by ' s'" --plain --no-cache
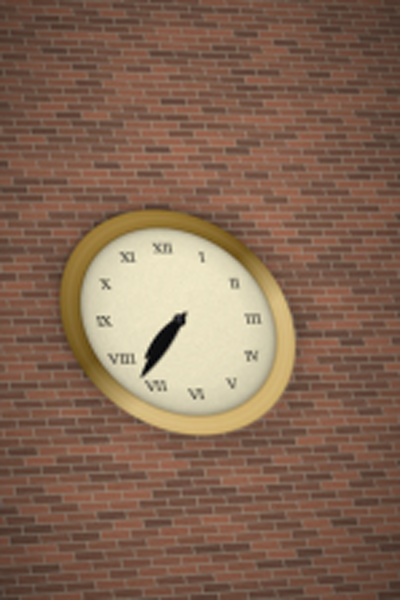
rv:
7 h 37 min
